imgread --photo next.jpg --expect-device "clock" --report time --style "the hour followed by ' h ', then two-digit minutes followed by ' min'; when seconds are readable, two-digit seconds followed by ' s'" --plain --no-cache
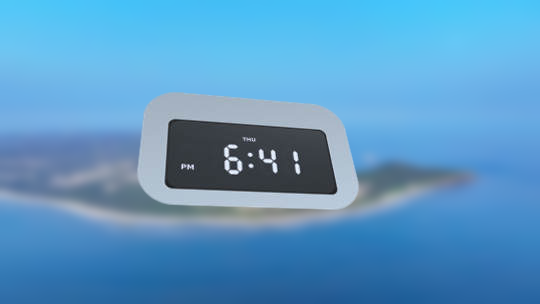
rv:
6 h 41 min
